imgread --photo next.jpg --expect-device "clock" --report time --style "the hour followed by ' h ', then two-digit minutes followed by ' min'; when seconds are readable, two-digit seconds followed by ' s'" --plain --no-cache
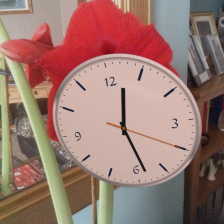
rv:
12 h 28 min 20 s
